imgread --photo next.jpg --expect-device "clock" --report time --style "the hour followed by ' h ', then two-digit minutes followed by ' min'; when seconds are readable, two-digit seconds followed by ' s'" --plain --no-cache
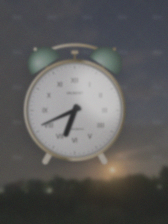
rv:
6 h 41 min
